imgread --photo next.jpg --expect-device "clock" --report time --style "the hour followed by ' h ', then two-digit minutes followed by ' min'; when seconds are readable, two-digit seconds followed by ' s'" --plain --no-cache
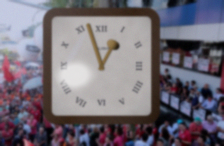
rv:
12 h 57 min
